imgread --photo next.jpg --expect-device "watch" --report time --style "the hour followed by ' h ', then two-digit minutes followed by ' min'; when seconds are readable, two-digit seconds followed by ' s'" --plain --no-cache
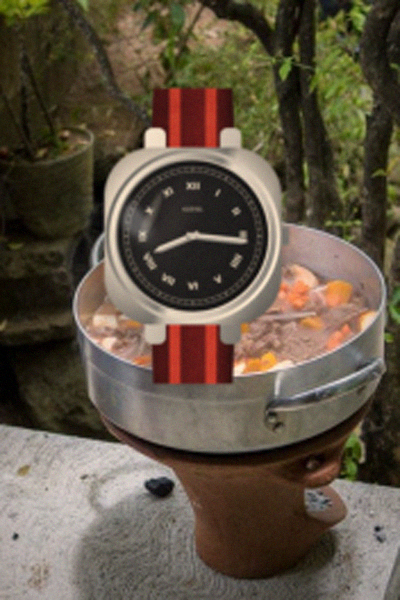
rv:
8 h 16 min
